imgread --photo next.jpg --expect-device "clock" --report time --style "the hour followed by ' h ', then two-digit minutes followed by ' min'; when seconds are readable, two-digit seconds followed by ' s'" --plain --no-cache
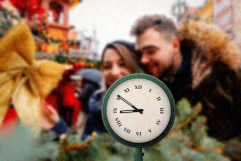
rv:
8 h 51 min
